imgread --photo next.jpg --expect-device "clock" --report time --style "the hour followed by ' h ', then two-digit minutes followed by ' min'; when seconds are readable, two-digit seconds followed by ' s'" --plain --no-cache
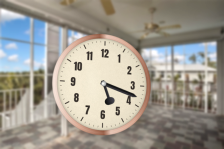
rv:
5 h 18 min
